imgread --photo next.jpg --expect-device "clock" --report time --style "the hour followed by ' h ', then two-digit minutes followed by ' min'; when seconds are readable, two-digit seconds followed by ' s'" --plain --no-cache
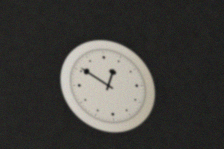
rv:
12 h 51 min
